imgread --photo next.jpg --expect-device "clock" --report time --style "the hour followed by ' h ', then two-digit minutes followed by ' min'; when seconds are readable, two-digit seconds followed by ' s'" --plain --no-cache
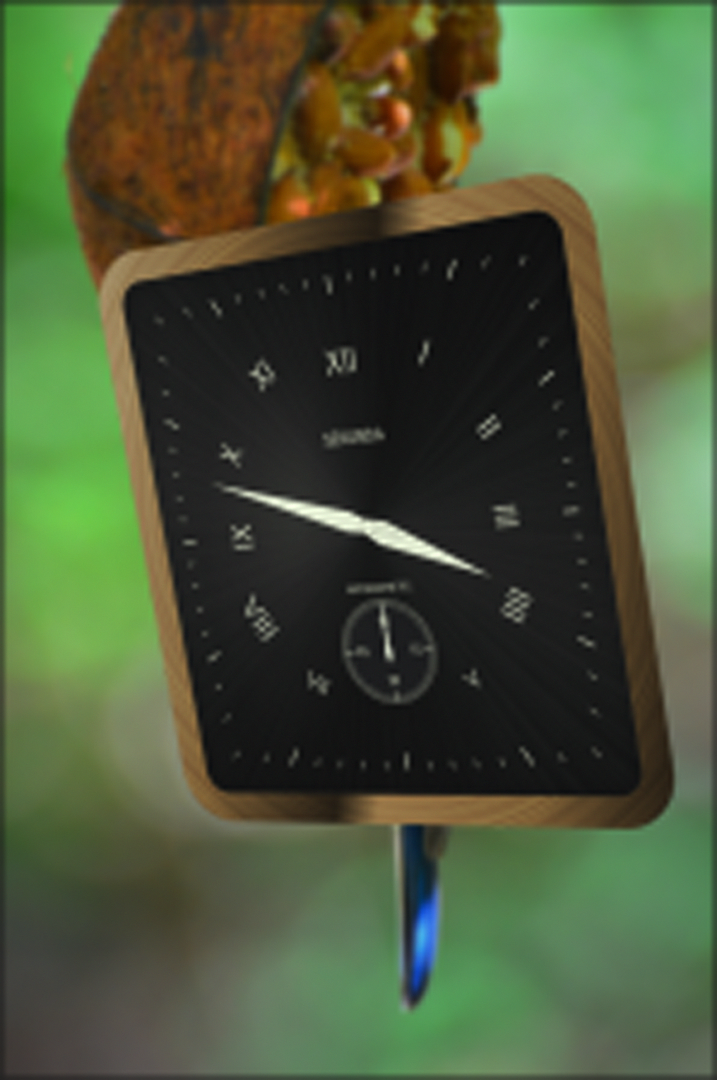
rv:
3 h 48 min
